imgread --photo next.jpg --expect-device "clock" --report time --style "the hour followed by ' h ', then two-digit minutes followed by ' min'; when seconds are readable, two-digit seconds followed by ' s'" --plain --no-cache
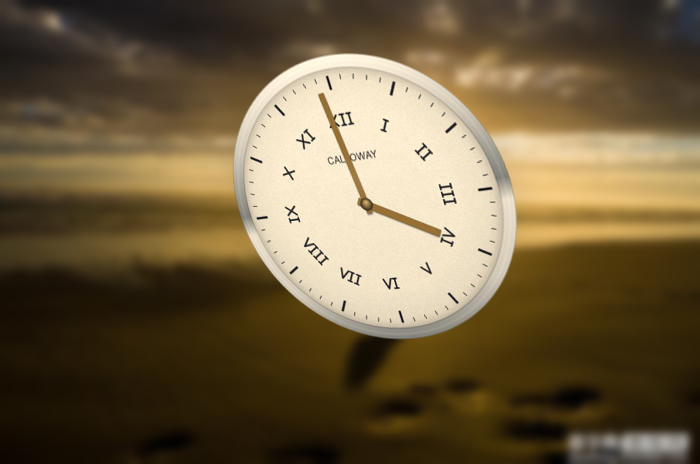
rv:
3 h 59 min
